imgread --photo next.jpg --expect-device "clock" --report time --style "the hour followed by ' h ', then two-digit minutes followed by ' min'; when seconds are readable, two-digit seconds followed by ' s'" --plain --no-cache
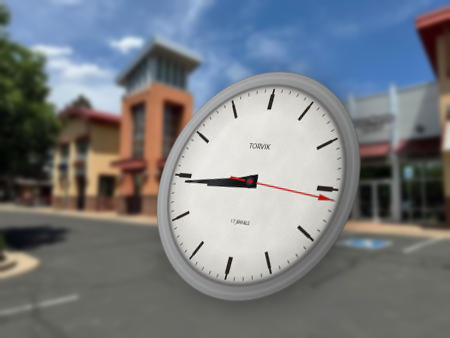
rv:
8 h 44 min 16 s
